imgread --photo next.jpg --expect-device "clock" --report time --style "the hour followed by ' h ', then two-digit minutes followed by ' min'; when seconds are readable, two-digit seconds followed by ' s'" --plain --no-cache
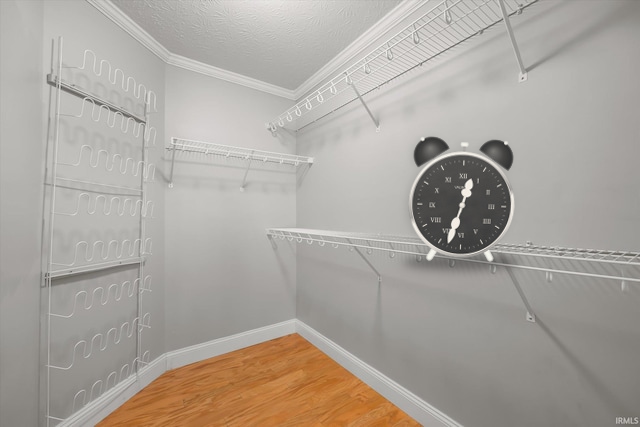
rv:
12 h 33 min
